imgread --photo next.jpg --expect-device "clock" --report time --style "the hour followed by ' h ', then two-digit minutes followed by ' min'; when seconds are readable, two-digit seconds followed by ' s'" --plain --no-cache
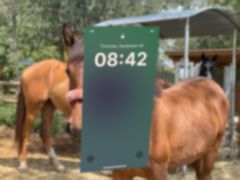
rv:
8 h 42 min
